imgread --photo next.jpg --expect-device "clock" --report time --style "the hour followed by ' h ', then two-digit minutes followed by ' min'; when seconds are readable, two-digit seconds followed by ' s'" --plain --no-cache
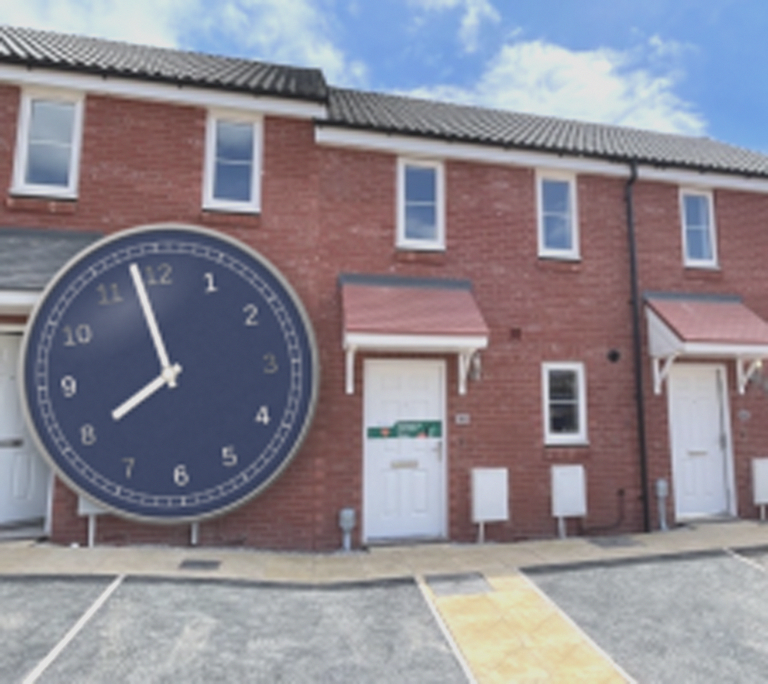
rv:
7 h 58 min
